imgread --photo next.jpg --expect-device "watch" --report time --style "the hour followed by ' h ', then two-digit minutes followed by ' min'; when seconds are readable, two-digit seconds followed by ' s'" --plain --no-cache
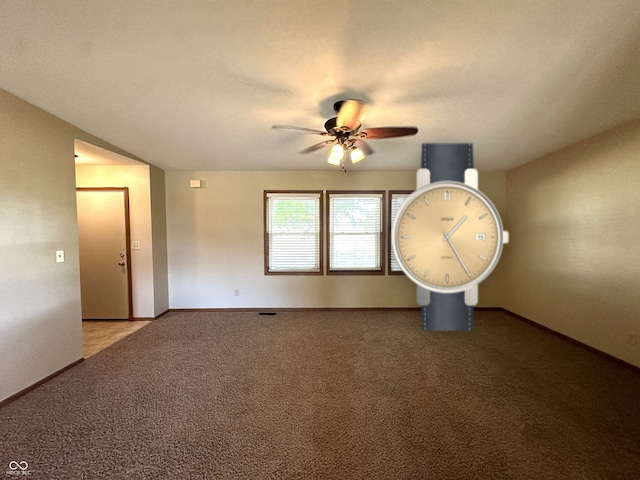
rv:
1 h 25 min
